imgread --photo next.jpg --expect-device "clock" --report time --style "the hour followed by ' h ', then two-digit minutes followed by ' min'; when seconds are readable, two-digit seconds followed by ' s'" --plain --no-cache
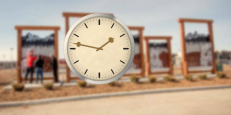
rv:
1 h 47 min
